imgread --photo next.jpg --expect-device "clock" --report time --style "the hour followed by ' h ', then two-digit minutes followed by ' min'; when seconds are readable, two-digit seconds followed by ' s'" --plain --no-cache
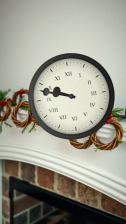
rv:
9 h 48 min
